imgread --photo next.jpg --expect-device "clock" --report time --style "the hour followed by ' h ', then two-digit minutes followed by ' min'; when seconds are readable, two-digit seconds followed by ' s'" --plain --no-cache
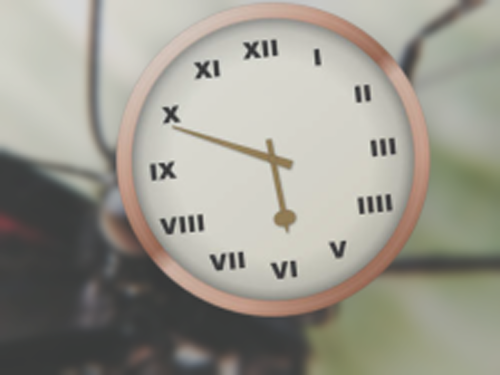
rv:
5 h 49 min
